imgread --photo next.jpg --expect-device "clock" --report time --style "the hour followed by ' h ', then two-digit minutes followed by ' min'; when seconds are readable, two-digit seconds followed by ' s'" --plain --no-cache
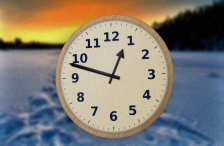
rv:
12 h 48 min
